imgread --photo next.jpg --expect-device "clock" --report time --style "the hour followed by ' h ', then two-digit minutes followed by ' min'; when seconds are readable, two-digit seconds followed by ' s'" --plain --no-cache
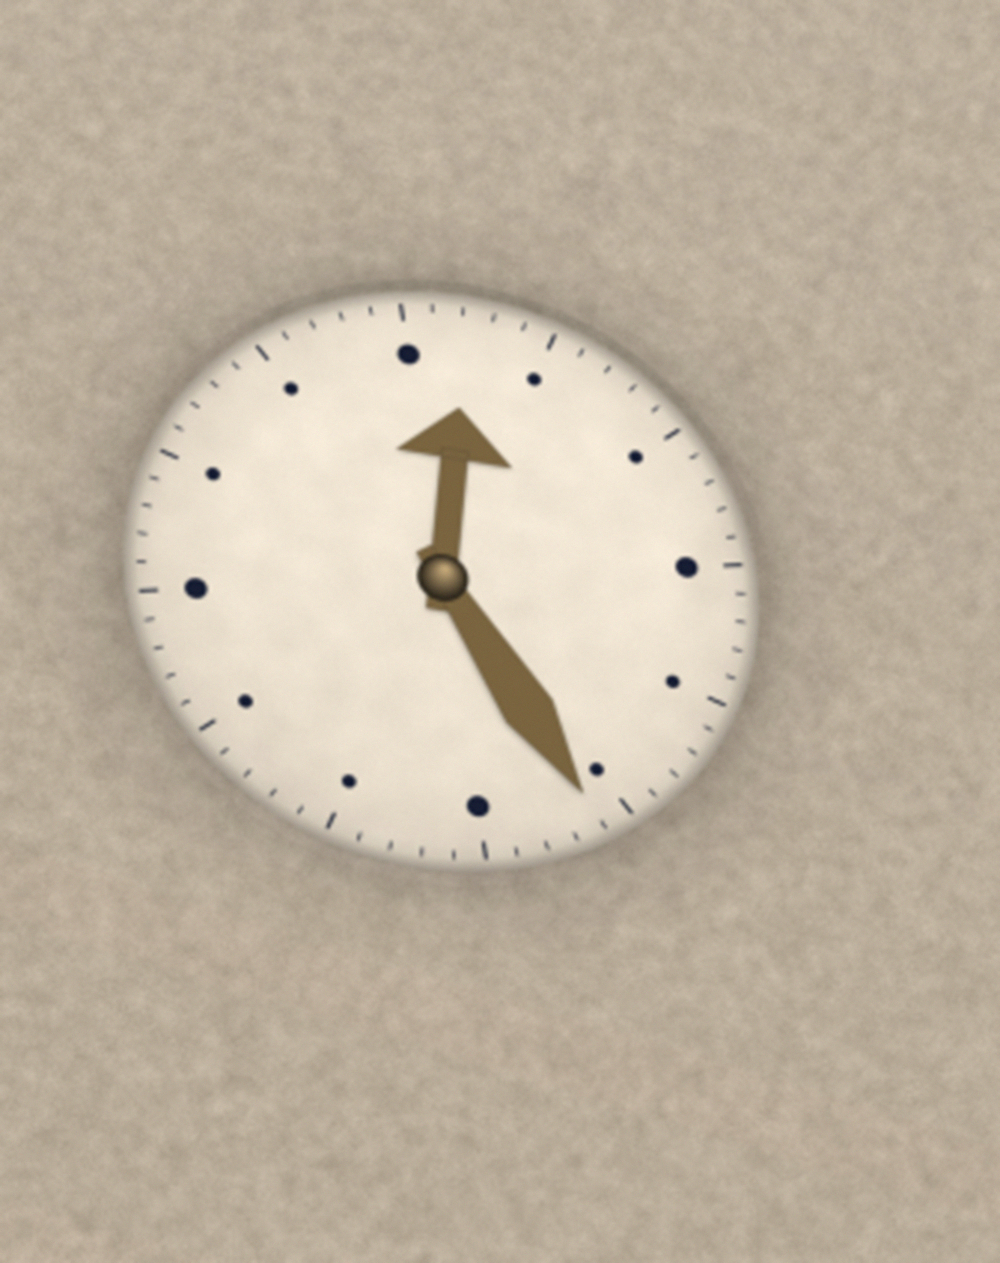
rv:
12 h 26 min
